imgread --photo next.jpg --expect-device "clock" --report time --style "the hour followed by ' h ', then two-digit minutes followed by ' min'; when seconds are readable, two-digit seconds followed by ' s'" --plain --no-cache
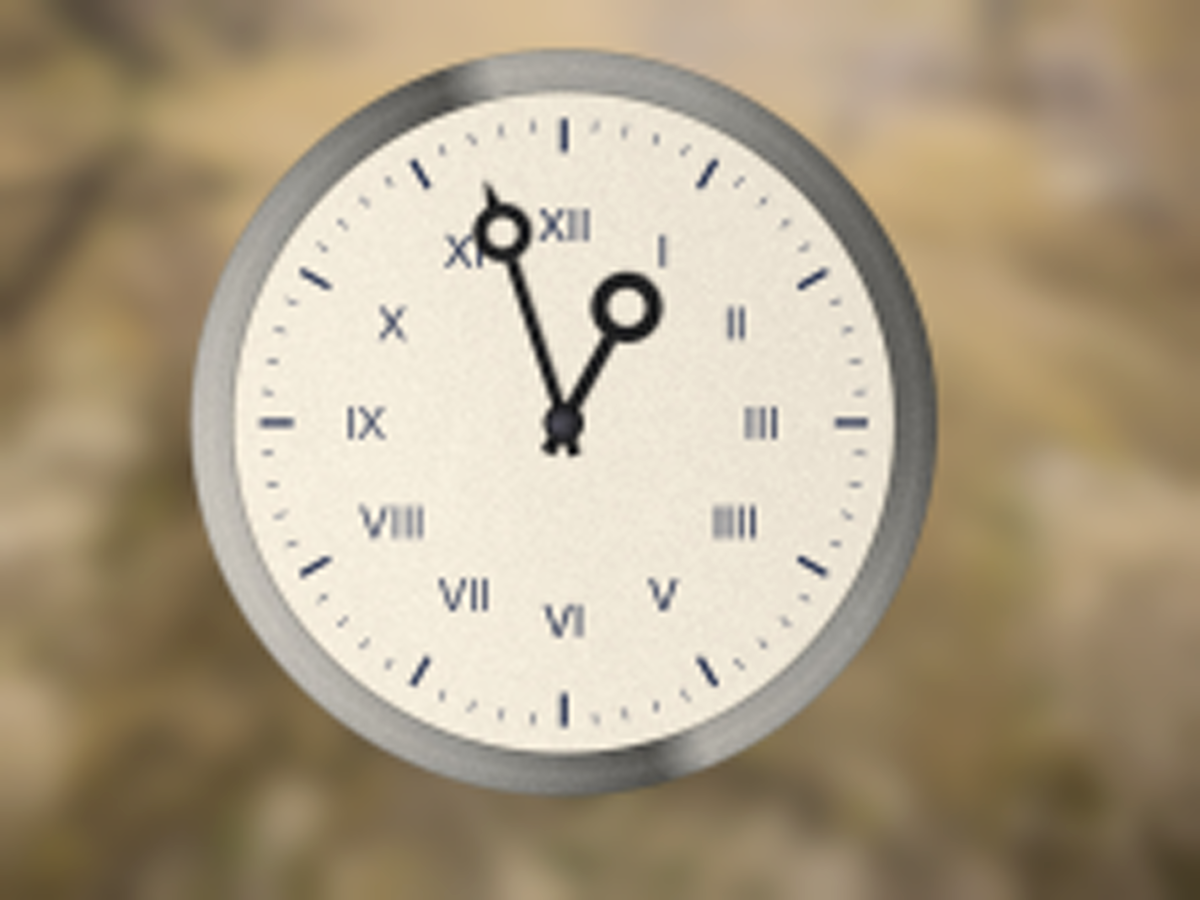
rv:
12 h 57 min
